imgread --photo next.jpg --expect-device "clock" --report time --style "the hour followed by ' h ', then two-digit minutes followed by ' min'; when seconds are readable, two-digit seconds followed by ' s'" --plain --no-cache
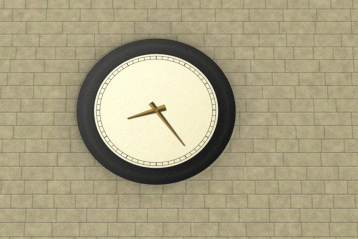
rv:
8 h 24 min
